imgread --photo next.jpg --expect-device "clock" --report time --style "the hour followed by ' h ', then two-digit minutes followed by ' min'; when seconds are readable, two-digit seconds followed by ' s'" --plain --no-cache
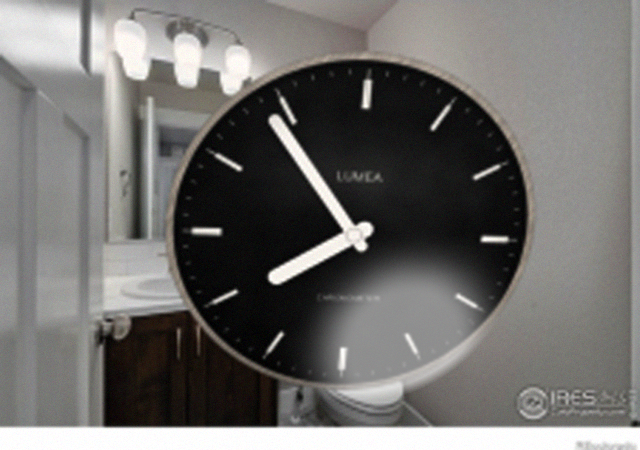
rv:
7 h 54 min
